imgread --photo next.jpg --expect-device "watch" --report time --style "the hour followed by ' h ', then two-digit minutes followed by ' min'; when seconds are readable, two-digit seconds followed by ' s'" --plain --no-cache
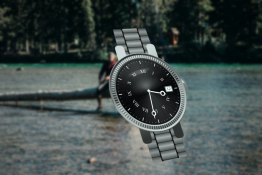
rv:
3 h 31 min
